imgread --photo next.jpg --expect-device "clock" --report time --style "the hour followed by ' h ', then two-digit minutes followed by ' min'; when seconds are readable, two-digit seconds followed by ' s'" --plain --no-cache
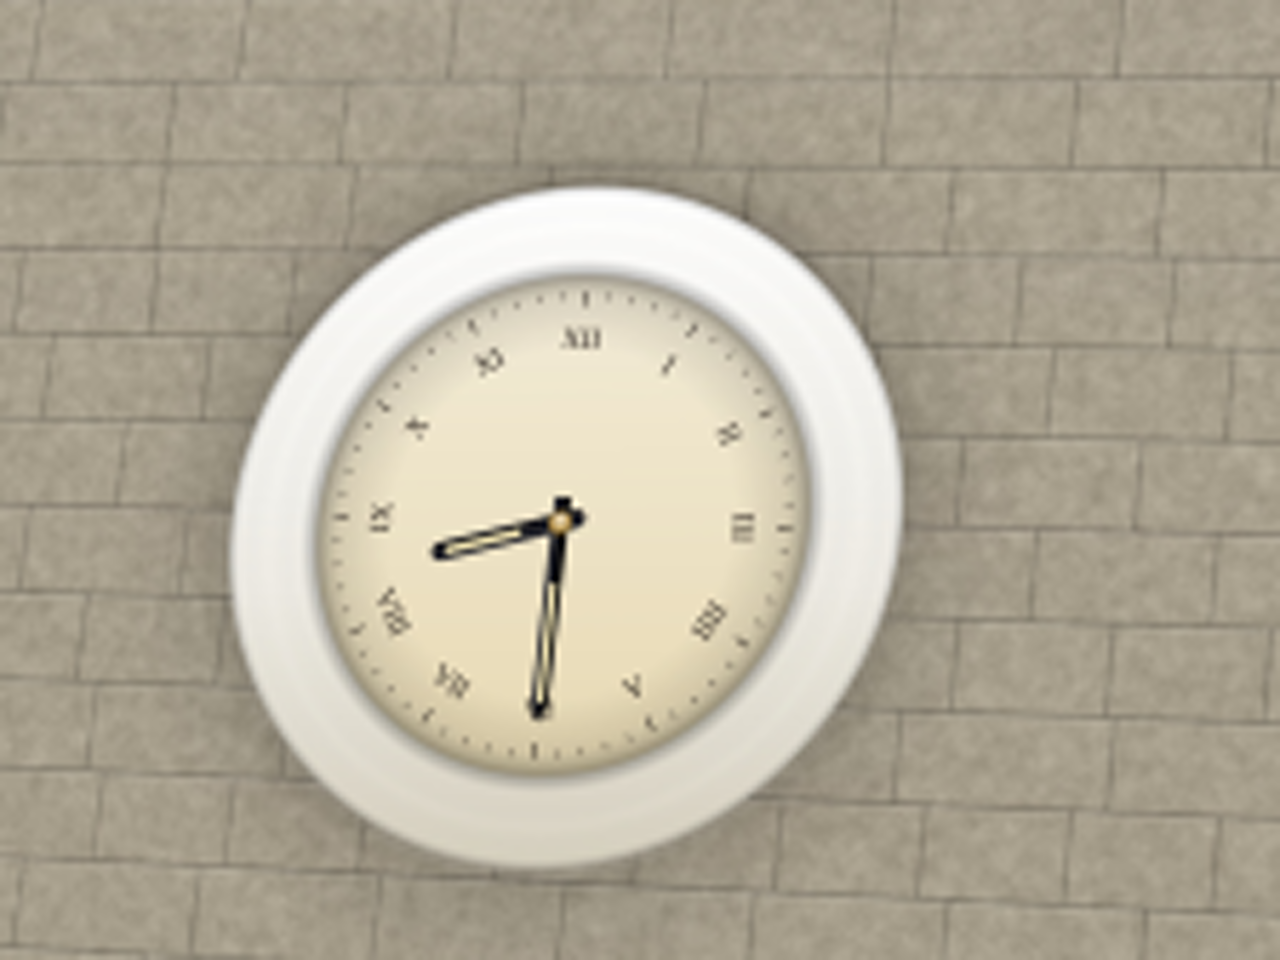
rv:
8 h 30 min
